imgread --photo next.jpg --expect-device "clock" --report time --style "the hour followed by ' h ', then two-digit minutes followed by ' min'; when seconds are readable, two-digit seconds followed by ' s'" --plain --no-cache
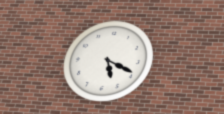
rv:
5 h 19 min
